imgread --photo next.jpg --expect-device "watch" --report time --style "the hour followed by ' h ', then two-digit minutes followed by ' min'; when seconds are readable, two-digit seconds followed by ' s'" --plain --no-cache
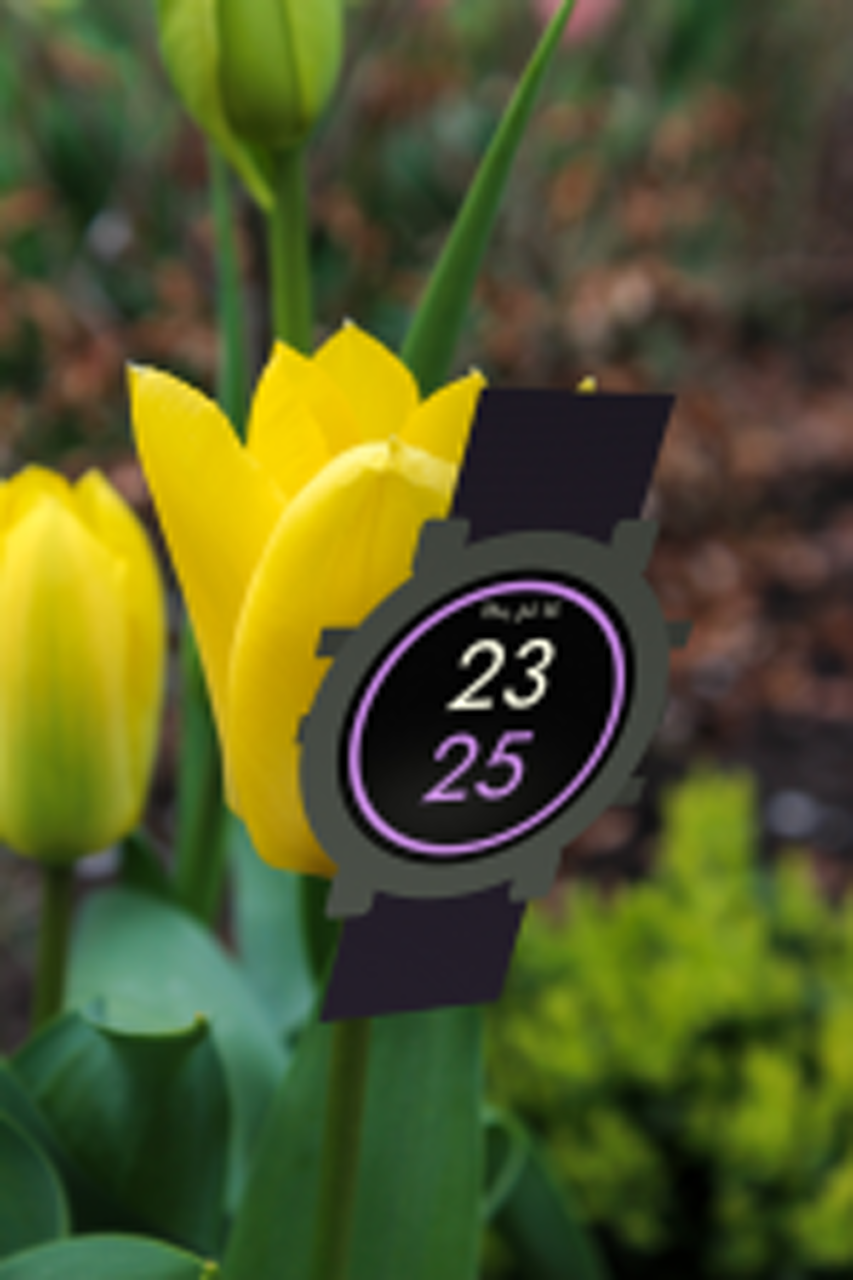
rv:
23 h 25 min
